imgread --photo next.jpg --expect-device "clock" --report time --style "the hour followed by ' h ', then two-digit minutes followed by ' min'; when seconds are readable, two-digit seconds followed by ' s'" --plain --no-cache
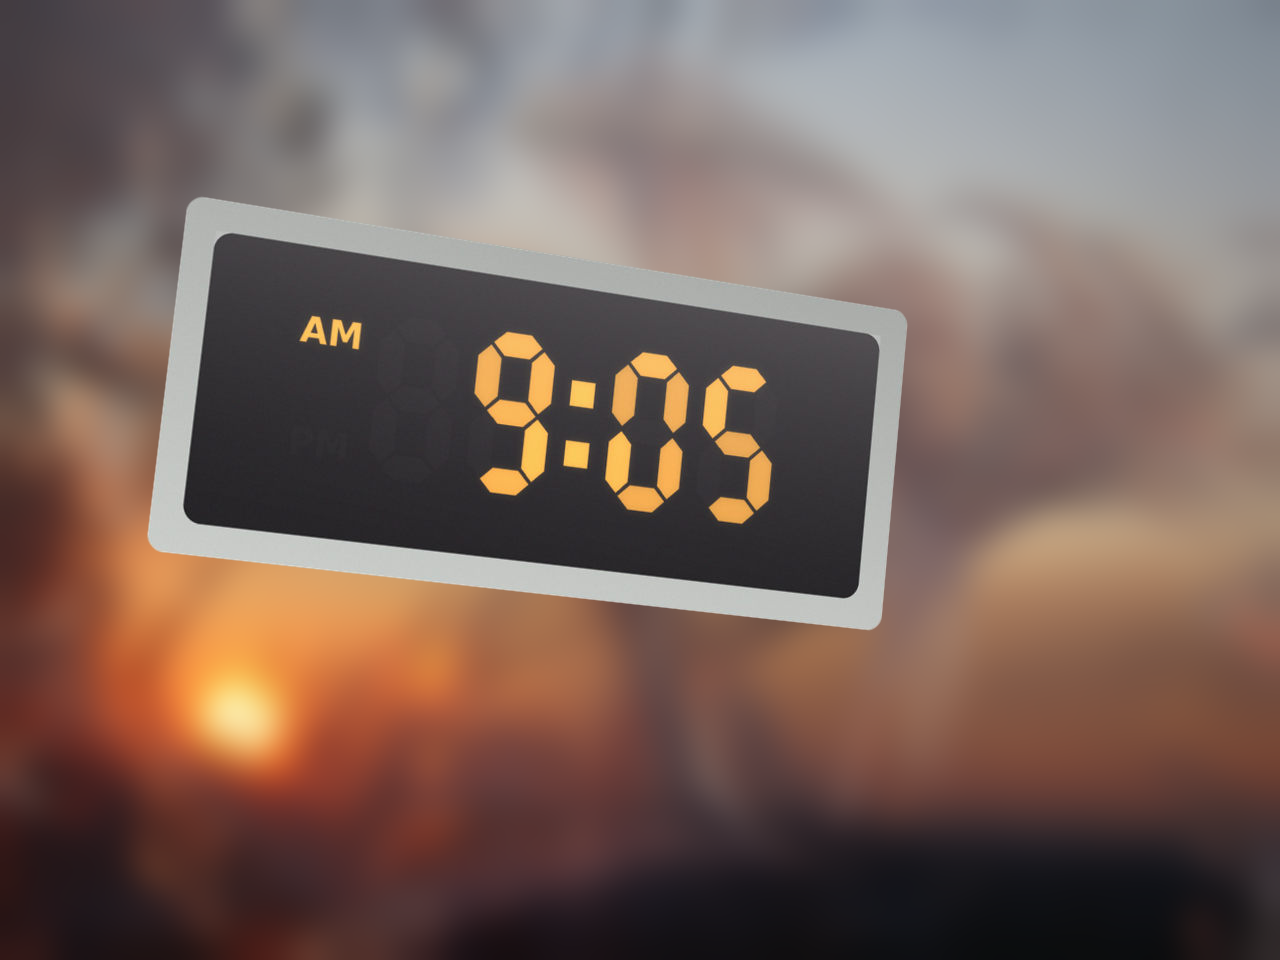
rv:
9 h 05 min
